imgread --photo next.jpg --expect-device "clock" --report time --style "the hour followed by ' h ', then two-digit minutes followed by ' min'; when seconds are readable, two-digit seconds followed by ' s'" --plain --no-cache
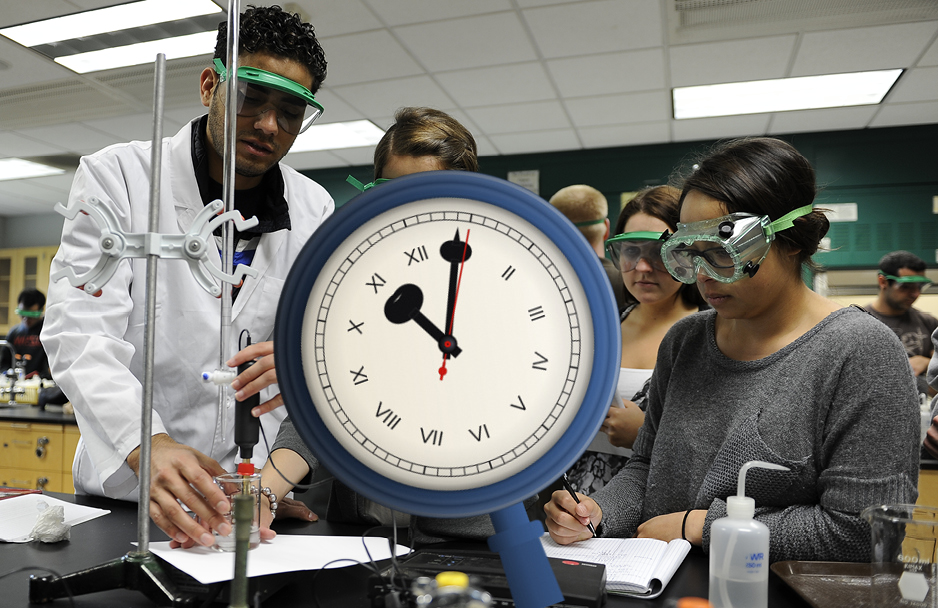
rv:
11 h 04 min 05 s
